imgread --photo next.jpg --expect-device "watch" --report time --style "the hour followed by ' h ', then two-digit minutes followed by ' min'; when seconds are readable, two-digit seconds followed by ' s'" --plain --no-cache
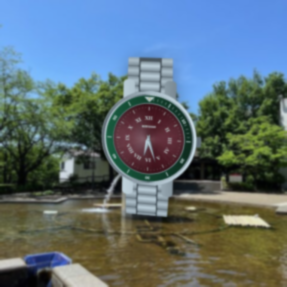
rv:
6 h 27 min
